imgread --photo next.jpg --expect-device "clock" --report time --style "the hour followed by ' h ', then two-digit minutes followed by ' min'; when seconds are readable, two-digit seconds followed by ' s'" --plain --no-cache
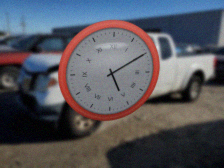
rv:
5 h 10 min
